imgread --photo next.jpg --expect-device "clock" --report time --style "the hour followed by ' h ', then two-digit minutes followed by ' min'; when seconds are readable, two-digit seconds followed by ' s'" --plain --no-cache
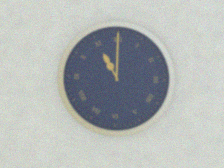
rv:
11 h 00 min
